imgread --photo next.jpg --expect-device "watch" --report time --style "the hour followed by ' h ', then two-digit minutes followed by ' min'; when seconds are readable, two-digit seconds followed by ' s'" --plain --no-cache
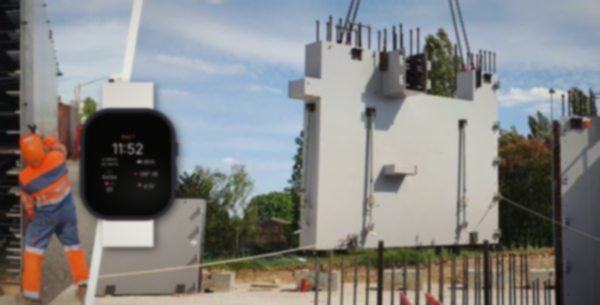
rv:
11 h 52 min
